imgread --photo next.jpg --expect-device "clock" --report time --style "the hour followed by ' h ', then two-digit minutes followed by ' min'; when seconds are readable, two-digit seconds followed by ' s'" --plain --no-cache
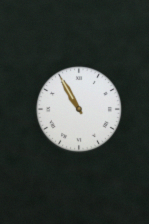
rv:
10 h 55 min
